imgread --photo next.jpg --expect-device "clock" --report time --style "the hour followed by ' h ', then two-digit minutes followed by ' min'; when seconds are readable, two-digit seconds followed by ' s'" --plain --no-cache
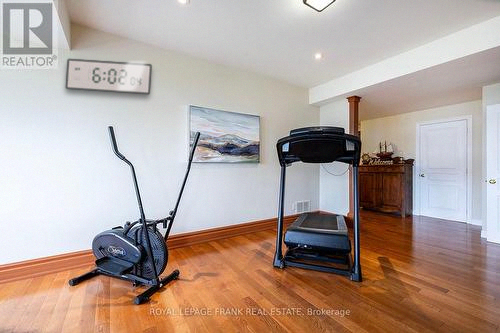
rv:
6 h 02 min
